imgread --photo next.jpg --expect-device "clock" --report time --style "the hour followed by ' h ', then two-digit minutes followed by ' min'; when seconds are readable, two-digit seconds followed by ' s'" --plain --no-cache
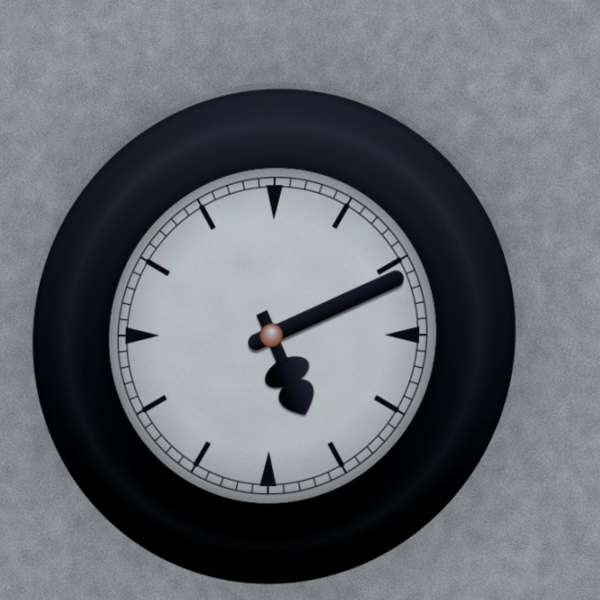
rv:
5 h 11 min
